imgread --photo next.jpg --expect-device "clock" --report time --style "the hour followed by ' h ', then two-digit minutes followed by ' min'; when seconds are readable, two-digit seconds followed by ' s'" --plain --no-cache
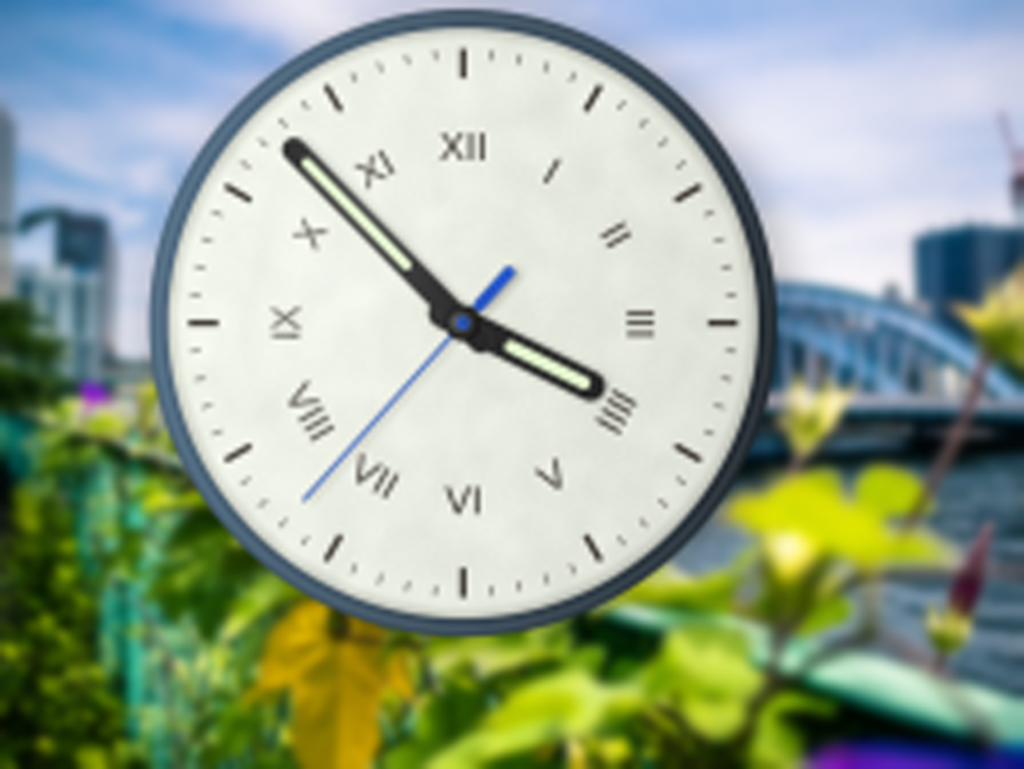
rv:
3 h 52 min 37 s
